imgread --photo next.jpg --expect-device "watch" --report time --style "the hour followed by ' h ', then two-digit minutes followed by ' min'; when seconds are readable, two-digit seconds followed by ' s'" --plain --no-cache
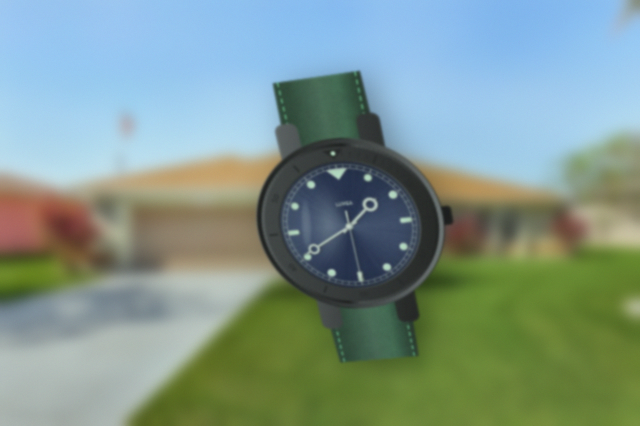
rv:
1 h 40 min 30 s
